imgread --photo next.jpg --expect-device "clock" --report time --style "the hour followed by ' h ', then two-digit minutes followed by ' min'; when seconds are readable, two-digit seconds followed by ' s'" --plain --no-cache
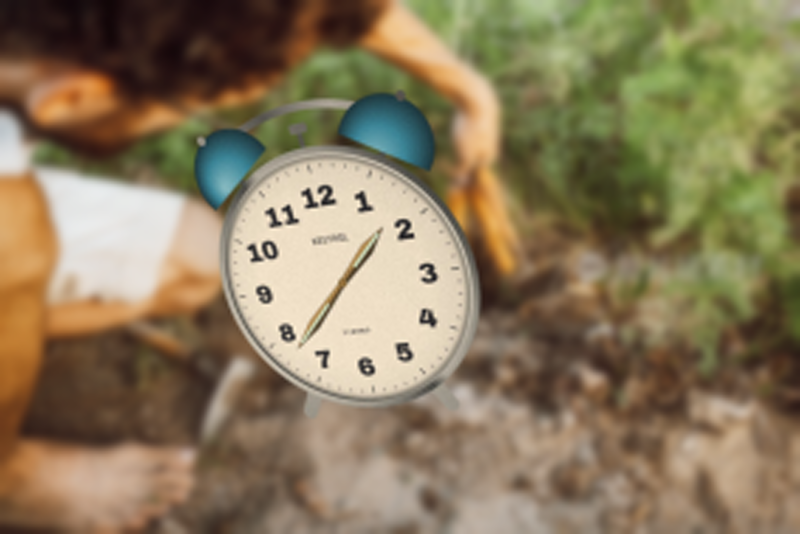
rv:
1 h 38 min
